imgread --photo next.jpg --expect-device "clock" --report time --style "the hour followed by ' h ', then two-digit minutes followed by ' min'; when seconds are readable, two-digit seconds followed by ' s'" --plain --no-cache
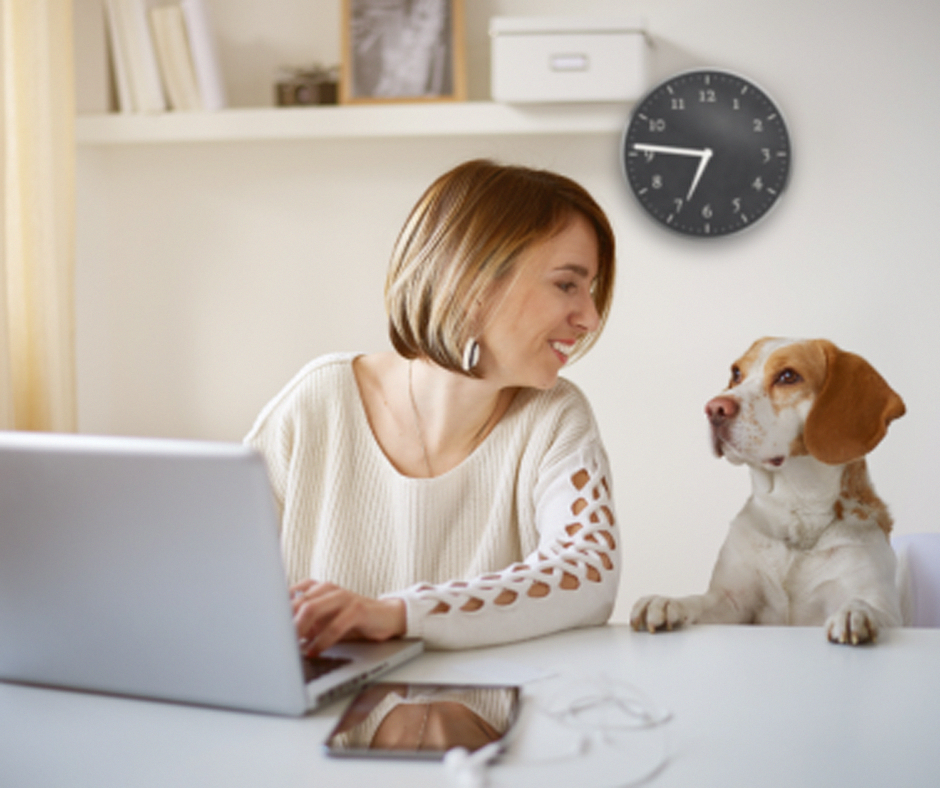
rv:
6 h 46 min
